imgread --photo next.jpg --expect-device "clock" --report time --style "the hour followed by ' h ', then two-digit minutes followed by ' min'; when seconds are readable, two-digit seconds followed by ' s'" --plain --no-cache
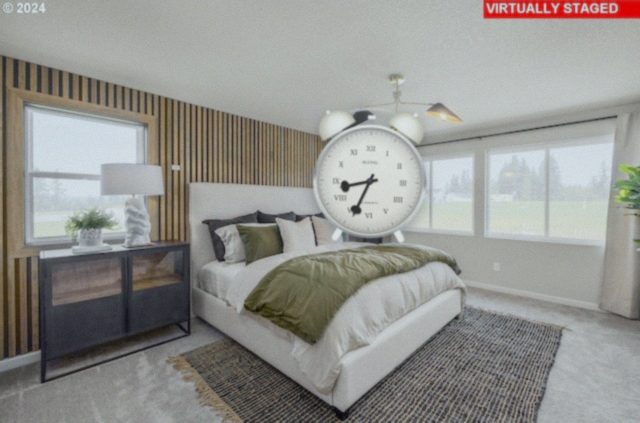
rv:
8 h 34 min
